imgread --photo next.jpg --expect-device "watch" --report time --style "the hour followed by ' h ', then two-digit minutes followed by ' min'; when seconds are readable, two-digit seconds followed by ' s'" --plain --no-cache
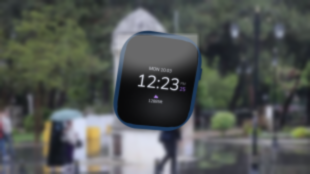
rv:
12 h 23 min
